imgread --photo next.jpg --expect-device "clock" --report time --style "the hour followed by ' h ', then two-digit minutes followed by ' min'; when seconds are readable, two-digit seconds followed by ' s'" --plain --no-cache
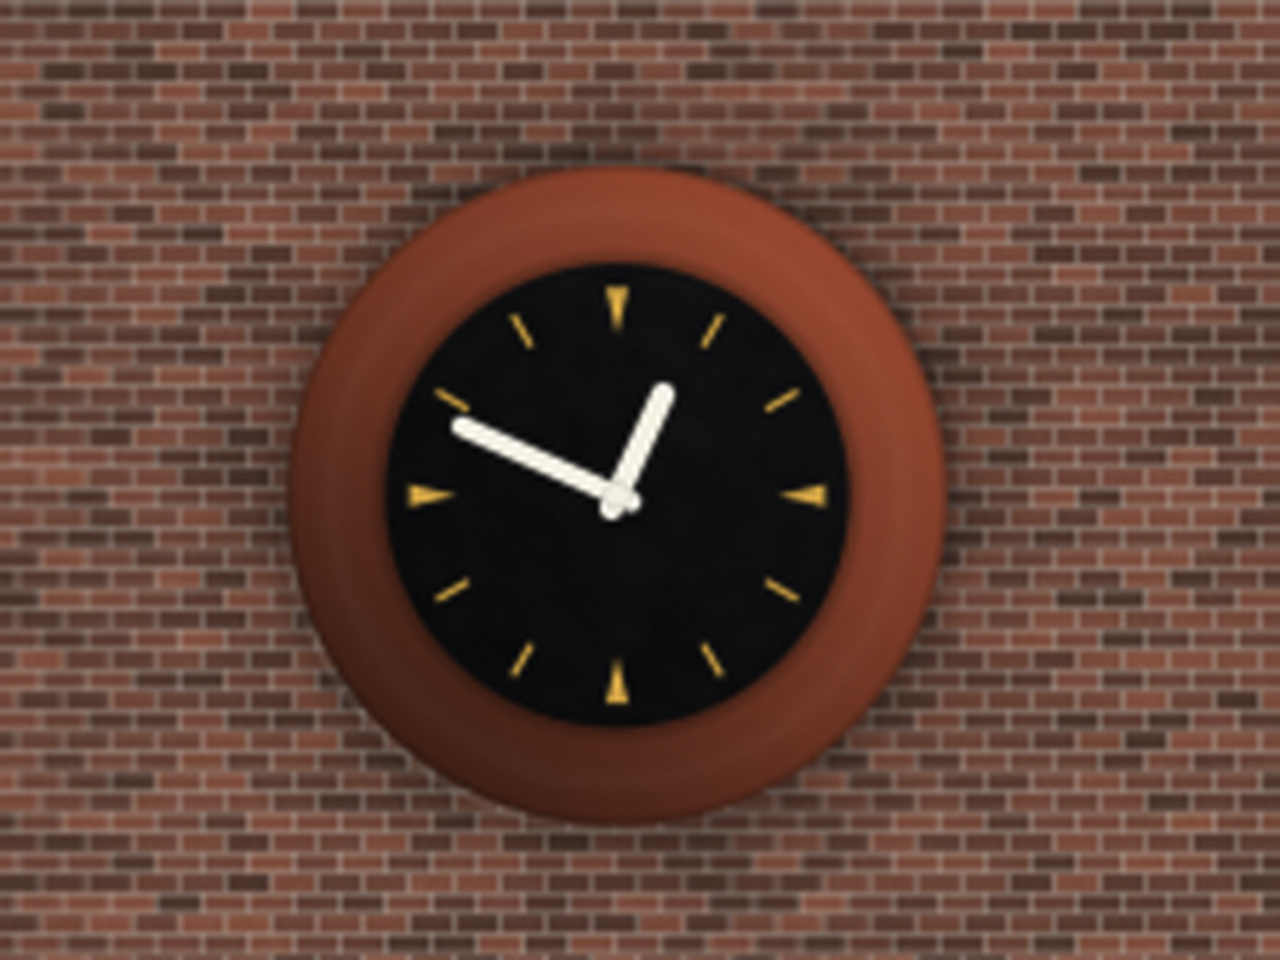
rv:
12 h 49 min
